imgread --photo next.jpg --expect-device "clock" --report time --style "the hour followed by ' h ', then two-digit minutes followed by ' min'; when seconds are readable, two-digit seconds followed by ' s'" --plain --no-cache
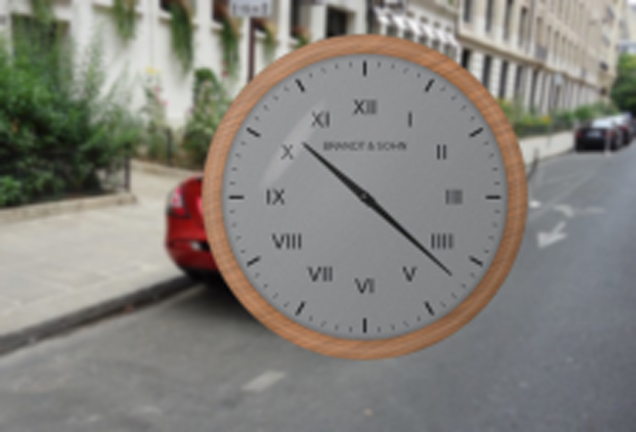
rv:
10 h 22 min
